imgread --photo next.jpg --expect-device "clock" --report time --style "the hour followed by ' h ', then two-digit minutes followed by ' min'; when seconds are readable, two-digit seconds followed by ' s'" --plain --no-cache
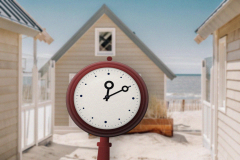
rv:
12 h 10 min
